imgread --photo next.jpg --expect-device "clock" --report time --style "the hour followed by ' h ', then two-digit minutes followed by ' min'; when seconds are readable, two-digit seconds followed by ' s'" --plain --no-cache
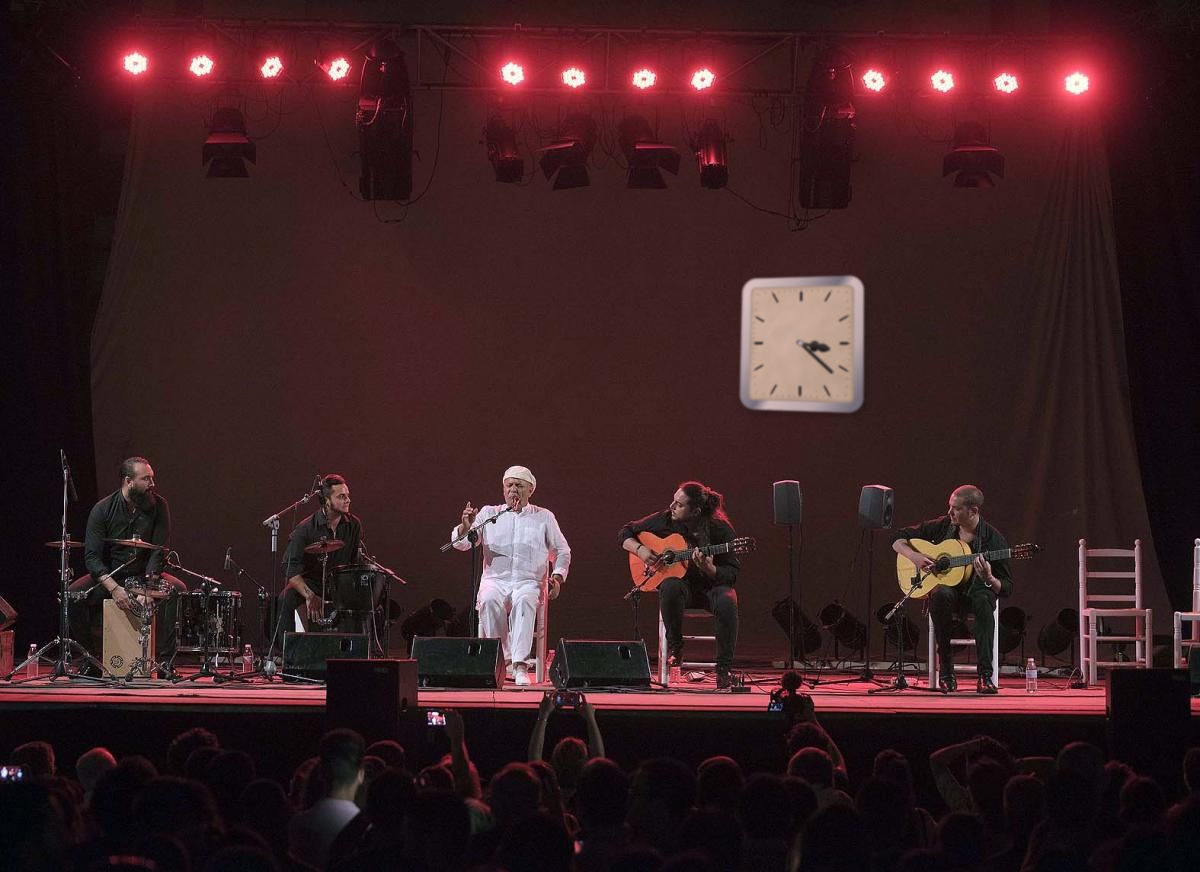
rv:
3 h 22 min
